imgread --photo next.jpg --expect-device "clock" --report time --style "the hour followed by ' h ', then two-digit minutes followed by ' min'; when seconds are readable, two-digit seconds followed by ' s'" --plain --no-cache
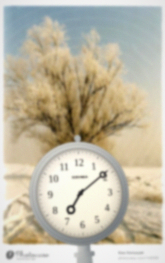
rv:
7 h 09 min
